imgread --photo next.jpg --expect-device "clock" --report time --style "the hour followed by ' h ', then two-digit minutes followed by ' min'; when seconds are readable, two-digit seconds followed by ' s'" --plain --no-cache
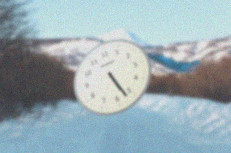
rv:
5 h 27 min
